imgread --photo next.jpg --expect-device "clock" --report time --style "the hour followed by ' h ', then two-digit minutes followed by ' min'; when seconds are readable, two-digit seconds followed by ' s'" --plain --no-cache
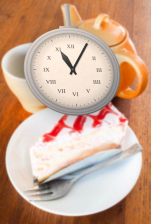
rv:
11 h 05 min
